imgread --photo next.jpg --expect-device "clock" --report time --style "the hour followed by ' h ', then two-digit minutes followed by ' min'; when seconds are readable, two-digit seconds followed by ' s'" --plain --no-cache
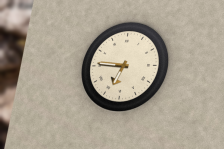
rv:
6 h 46 min
